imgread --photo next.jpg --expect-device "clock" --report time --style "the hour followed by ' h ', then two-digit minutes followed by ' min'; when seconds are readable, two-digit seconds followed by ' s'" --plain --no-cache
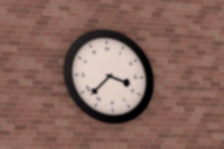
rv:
3 h 38 min
